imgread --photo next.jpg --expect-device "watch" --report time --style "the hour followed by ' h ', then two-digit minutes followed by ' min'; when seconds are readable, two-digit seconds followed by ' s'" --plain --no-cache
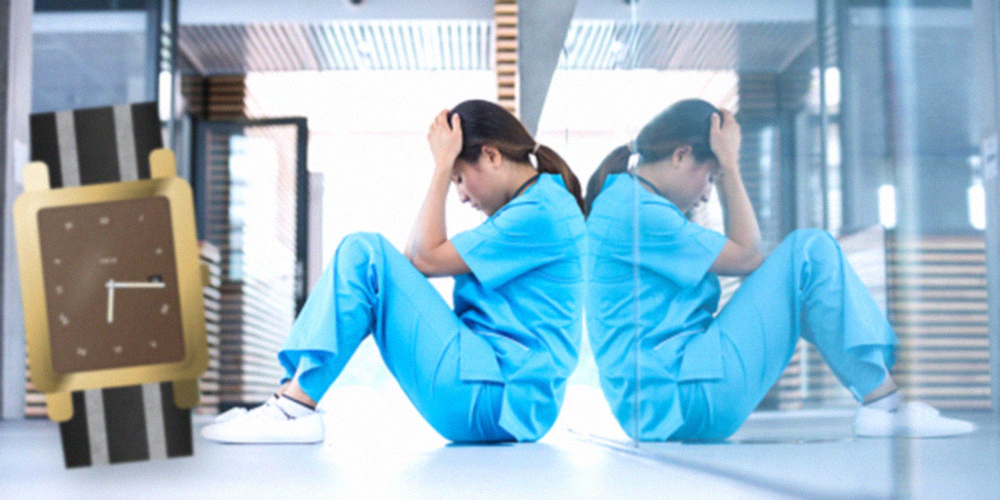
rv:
6 h 16 min
